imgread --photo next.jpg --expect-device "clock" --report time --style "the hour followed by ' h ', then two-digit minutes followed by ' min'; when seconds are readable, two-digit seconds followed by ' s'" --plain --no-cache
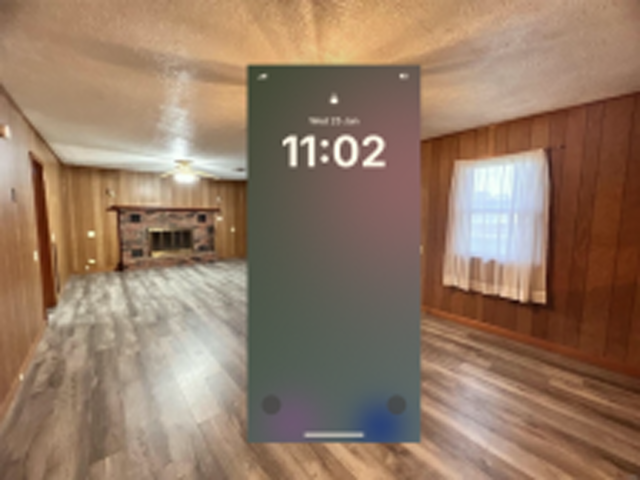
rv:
11 h 02 min
